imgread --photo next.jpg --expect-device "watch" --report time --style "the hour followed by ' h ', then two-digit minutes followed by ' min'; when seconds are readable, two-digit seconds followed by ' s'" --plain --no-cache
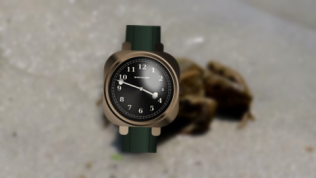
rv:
3 h 48 min
